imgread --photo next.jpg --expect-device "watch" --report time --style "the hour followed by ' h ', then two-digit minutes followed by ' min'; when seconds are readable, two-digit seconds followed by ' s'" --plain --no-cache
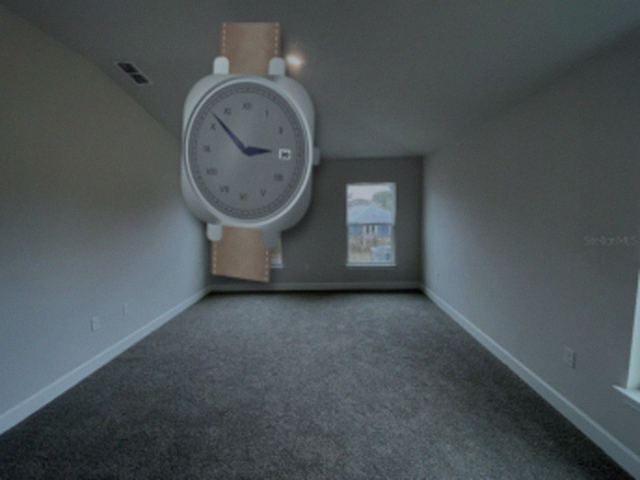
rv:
2 h 52 min
